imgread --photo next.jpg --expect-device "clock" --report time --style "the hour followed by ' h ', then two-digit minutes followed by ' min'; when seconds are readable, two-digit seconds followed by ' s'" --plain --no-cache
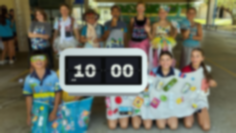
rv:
10 h 00 min
